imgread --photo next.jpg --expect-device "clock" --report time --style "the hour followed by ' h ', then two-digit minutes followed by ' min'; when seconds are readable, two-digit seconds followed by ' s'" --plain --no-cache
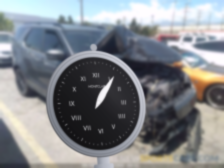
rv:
1 h 06 min
